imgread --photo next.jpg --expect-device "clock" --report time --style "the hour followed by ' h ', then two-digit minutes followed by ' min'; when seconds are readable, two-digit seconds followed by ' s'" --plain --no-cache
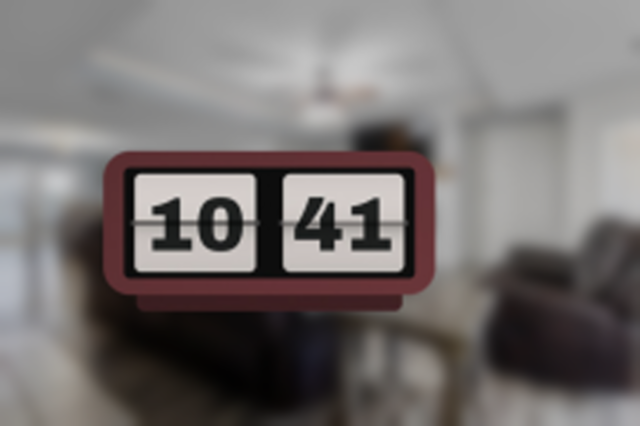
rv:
10 h 41 min
